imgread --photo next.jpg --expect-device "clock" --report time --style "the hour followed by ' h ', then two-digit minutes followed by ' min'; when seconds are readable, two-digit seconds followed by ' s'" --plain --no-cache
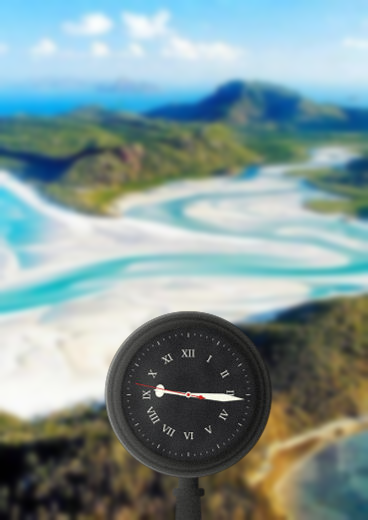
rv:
9 h 15 min 47 s
